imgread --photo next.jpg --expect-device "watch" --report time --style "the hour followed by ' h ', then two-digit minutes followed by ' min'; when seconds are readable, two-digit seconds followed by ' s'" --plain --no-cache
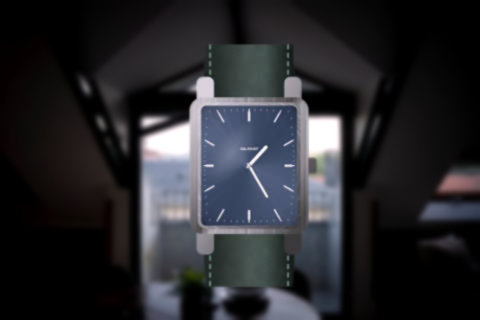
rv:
1 h 25 min
